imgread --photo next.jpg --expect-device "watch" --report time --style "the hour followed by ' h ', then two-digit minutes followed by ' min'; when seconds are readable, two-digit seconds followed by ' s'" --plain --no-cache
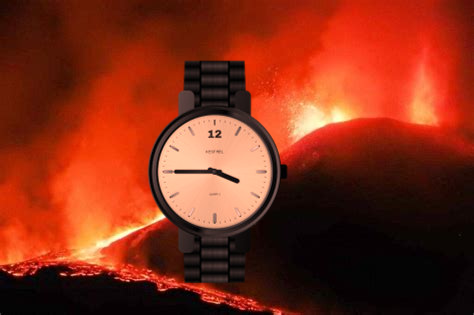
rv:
3 h 45 min
